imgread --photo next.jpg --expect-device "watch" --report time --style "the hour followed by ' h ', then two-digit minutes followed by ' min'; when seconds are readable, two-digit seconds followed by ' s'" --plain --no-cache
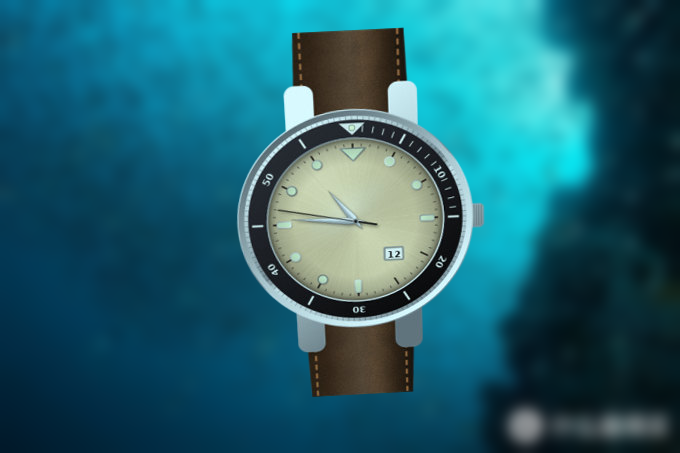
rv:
10 h 45 min 47 s
